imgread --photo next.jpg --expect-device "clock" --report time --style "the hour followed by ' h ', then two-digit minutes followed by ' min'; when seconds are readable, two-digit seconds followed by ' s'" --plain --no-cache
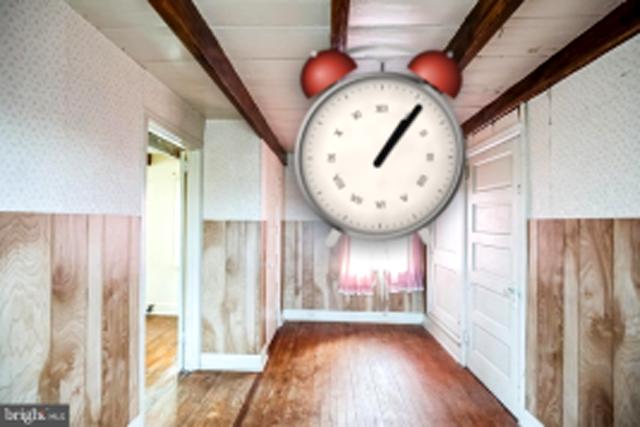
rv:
1 h 06 min
